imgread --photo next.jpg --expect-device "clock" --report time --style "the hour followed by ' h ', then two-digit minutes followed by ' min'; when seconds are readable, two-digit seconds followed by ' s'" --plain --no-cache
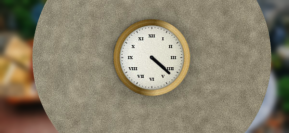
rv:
4 h 22 min
